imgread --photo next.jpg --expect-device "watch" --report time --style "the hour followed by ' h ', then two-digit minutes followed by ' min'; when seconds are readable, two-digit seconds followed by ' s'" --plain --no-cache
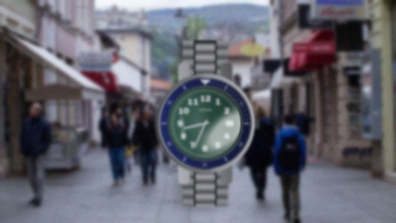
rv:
8 h 34 min
